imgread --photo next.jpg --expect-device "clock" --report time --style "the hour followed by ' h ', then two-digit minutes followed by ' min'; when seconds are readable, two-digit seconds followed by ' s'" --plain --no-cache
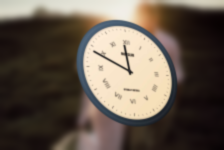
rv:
11 h 49 min
